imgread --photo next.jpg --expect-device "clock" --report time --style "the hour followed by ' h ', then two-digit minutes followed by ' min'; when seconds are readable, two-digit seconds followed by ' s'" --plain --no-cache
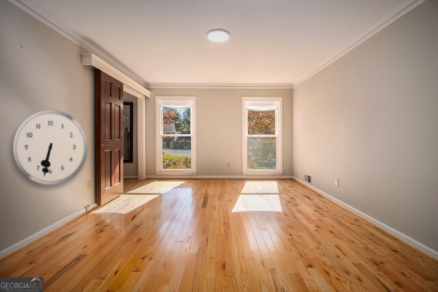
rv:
6 h 32 min
